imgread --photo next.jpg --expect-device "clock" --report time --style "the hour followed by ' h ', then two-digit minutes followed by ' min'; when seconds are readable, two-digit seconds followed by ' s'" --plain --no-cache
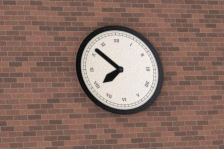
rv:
7 h 52 min
